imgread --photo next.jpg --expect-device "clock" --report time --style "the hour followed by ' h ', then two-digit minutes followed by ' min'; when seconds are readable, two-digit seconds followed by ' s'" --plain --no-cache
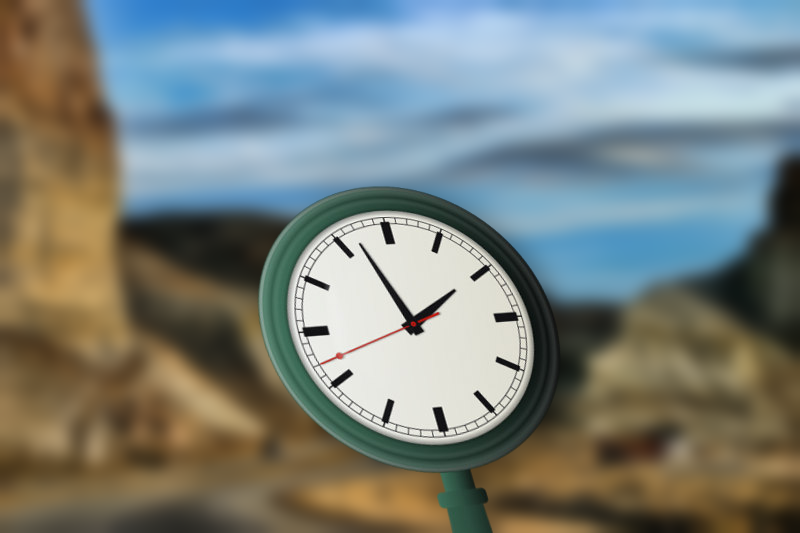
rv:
1 h 56 min 42 s
